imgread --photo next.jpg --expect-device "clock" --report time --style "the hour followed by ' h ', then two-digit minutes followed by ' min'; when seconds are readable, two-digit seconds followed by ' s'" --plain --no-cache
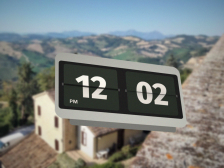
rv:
12 h 02 min
